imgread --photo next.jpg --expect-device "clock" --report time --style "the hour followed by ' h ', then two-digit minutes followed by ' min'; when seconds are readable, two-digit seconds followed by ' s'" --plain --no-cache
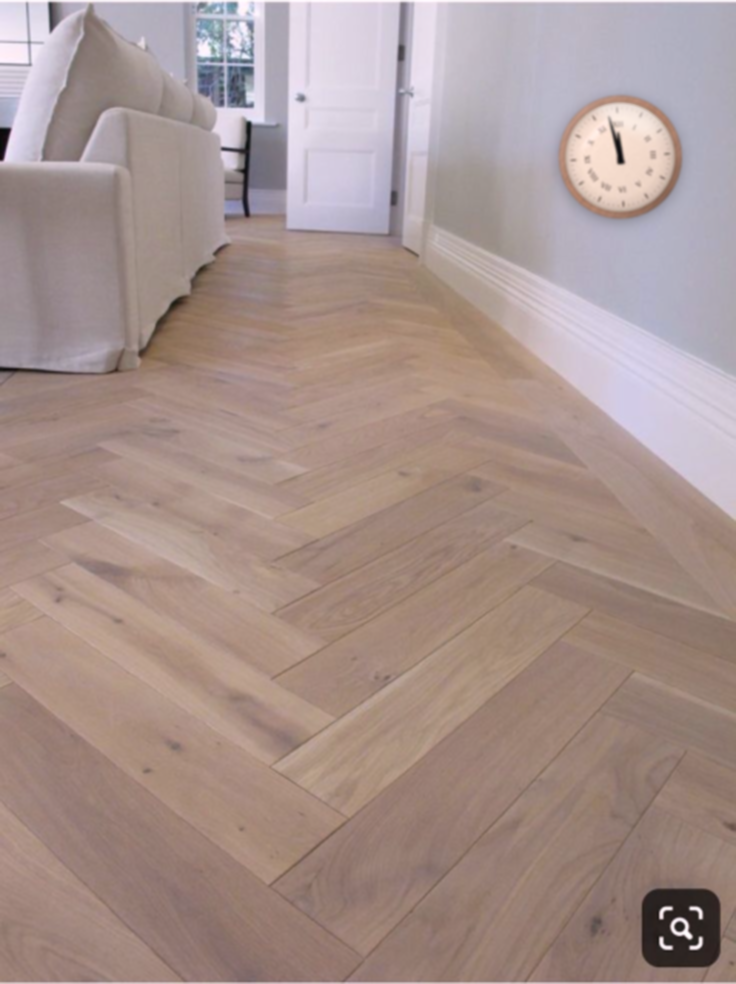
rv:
11 h 58 min
